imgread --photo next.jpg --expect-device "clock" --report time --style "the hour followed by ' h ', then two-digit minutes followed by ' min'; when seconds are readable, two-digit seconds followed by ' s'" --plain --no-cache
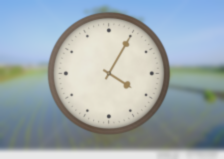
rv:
4 h 05 min
